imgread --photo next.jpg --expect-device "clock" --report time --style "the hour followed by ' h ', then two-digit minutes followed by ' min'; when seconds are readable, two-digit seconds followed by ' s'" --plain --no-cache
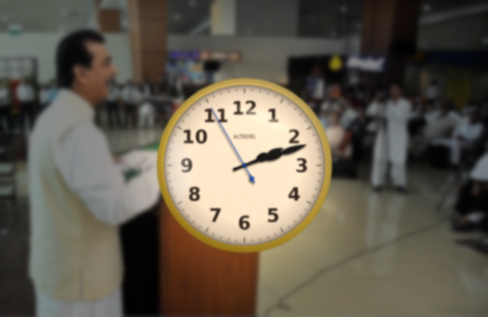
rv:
2 h 11 min 55 s
